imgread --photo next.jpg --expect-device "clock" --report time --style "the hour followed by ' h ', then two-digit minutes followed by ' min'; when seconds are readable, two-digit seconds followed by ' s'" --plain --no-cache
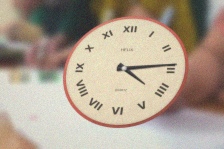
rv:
4 h 14 min
